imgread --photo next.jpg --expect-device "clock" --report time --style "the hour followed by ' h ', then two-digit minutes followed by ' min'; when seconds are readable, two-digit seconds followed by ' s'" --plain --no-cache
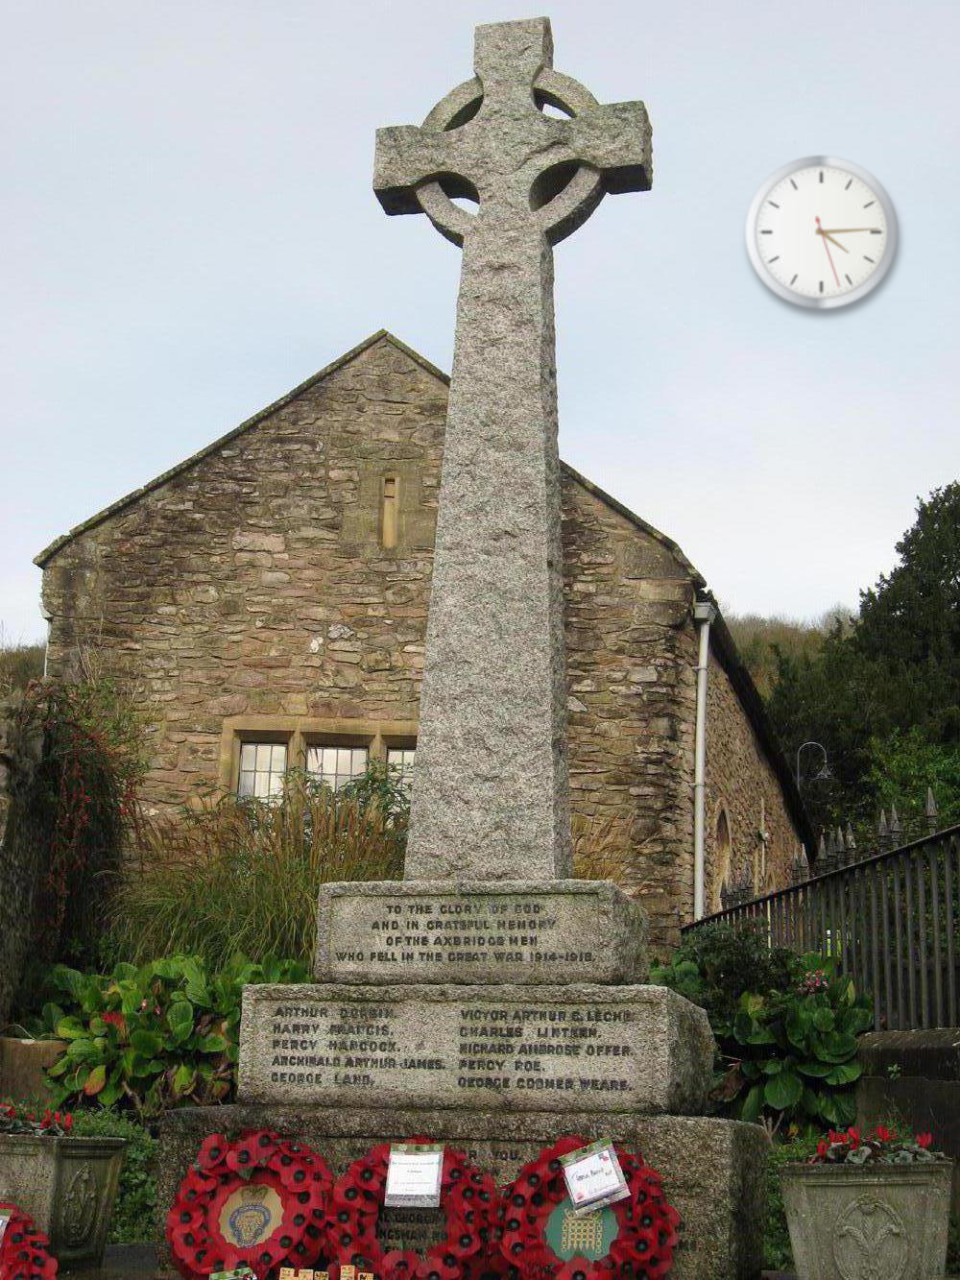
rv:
4 h 14 min 27 s
